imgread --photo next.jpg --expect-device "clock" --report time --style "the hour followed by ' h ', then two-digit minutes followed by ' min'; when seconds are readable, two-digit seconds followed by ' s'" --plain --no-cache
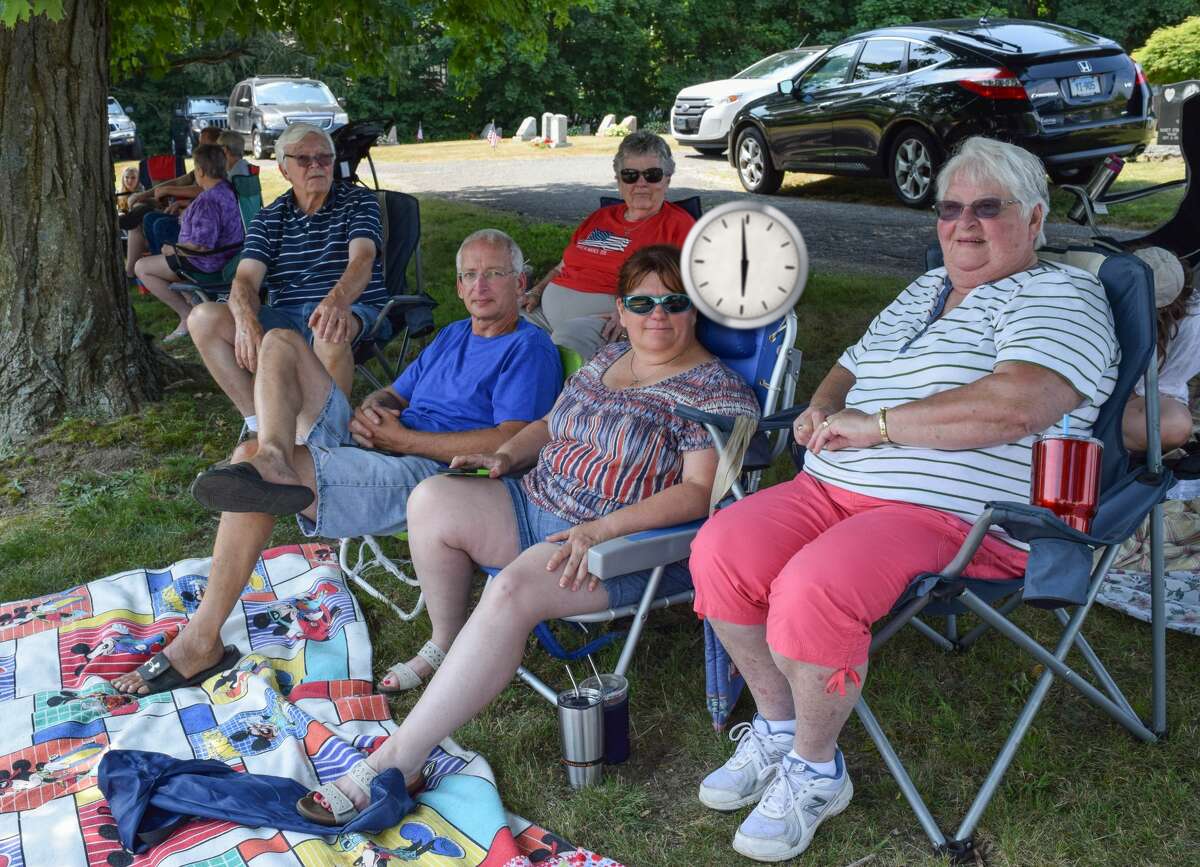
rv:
5 h 59 min
